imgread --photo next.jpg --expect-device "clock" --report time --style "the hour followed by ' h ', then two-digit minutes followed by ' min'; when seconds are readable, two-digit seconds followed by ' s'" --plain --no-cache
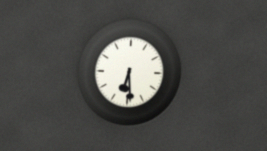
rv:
6 h 29 min
